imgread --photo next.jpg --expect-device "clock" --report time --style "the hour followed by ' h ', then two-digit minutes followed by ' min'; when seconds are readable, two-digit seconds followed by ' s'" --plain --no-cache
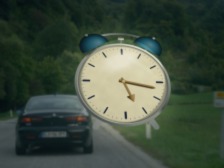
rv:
5 h 17 min
